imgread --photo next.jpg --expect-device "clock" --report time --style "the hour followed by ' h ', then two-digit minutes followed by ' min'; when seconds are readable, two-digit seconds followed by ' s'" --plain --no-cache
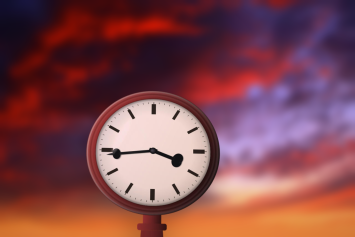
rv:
3 h 44 min
